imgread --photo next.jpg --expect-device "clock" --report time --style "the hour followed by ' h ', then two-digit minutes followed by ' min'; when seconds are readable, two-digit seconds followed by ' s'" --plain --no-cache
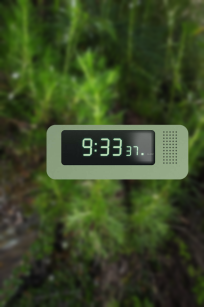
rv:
9 h 33 min 37 s
